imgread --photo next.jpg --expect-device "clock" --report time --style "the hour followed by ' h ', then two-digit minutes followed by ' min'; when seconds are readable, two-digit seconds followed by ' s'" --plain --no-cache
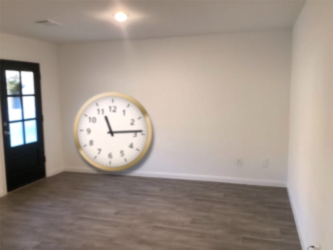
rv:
11 h 14 min
